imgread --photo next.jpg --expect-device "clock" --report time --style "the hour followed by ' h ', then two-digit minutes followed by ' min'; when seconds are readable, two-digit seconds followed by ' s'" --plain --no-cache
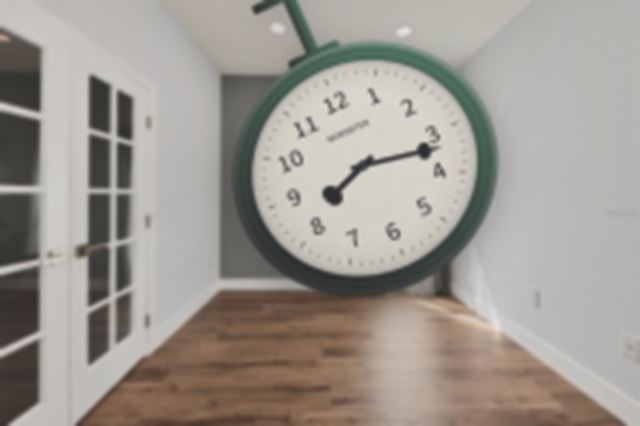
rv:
8 h 17 min
